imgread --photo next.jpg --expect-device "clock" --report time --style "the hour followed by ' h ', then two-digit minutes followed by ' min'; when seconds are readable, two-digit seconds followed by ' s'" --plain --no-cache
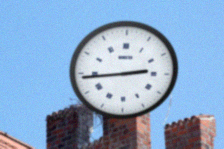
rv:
2 h 44 min
